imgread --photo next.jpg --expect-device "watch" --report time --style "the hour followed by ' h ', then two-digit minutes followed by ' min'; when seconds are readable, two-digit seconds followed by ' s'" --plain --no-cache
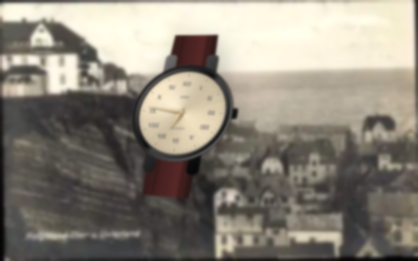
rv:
6 h 46 min
